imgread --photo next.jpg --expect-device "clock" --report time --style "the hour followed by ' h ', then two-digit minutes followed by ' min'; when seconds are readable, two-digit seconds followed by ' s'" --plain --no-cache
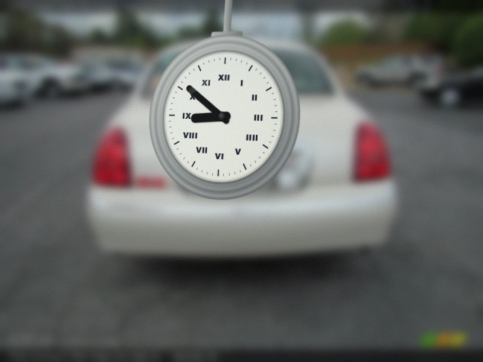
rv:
8 h 51 min
